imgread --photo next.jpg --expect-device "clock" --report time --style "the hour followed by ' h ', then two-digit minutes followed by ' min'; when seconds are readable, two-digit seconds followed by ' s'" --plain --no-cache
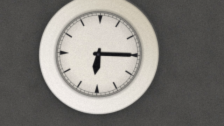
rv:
6 h 15 min
